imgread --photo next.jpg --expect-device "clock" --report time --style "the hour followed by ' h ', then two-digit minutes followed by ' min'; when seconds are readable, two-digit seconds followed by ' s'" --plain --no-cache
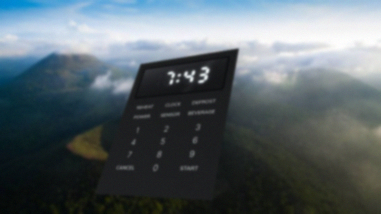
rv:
7 h 43 min
